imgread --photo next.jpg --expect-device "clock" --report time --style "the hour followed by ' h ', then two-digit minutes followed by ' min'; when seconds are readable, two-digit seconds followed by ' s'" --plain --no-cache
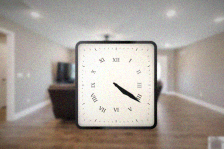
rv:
4 h 21 min
